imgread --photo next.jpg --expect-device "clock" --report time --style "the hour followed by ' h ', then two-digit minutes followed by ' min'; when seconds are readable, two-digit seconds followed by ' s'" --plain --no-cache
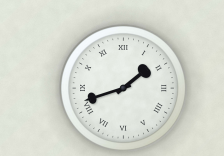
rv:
1 h 42 min
